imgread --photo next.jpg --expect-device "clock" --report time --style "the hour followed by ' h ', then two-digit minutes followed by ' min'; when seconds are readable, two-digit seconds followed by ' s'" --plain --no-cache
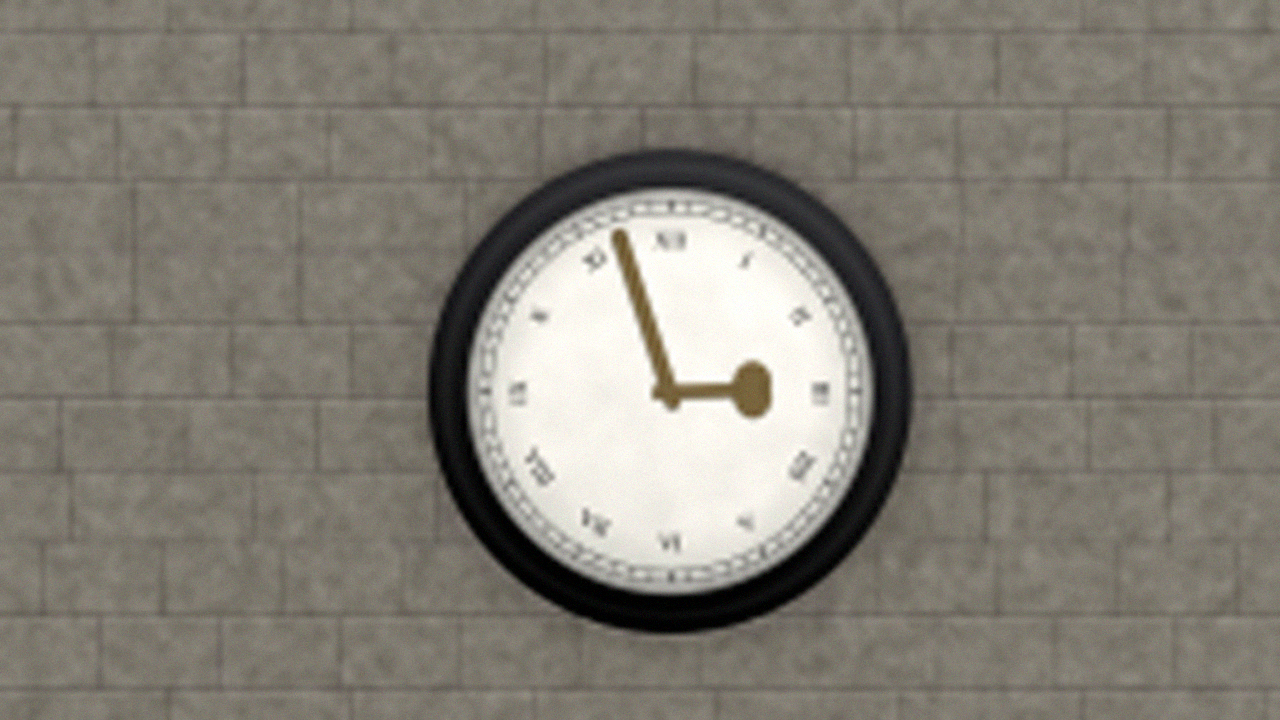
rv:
2 h 57 min
